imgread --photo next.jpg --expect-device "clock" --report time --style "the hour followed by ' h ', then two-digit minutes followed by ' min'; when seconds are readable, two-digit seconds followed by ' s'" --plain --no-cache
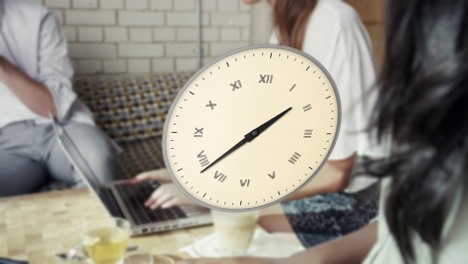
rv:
1 h 38 min
